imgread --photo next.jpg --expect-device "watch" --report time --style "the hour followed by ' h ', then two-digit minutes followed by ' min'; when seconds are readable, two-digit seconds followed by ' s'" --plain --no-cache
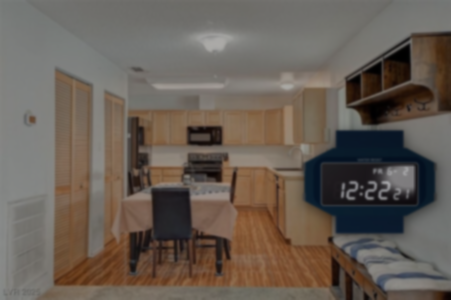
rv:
12 h 22 min 21 s
